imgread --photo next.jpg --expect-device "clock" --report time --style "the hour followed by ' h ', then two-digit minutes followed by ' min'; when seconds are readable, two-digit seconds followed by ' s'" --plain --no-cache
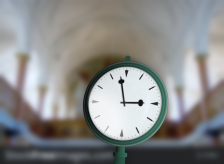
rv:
2 h 58 min
